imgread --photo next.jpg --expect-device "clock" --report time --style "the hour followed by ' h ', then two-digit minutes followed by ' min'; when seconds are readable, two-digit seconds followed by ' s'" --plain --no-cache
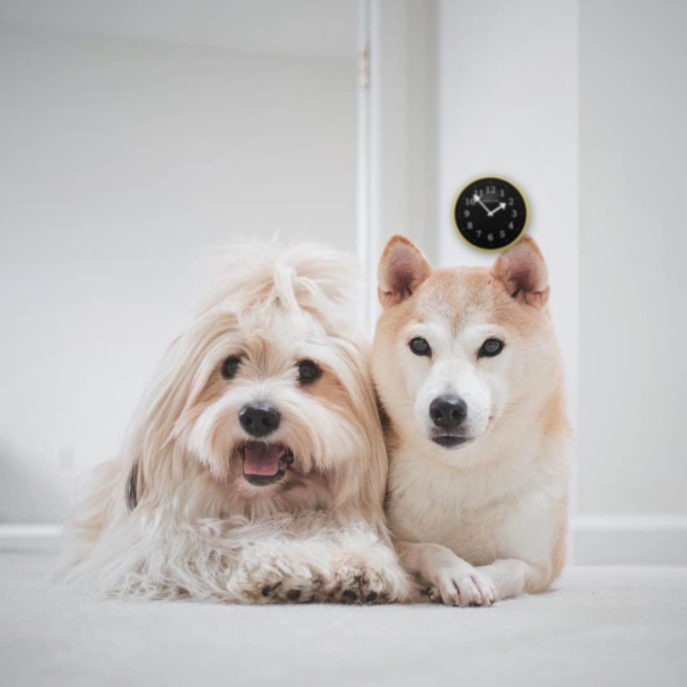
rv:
1 h 53 min
